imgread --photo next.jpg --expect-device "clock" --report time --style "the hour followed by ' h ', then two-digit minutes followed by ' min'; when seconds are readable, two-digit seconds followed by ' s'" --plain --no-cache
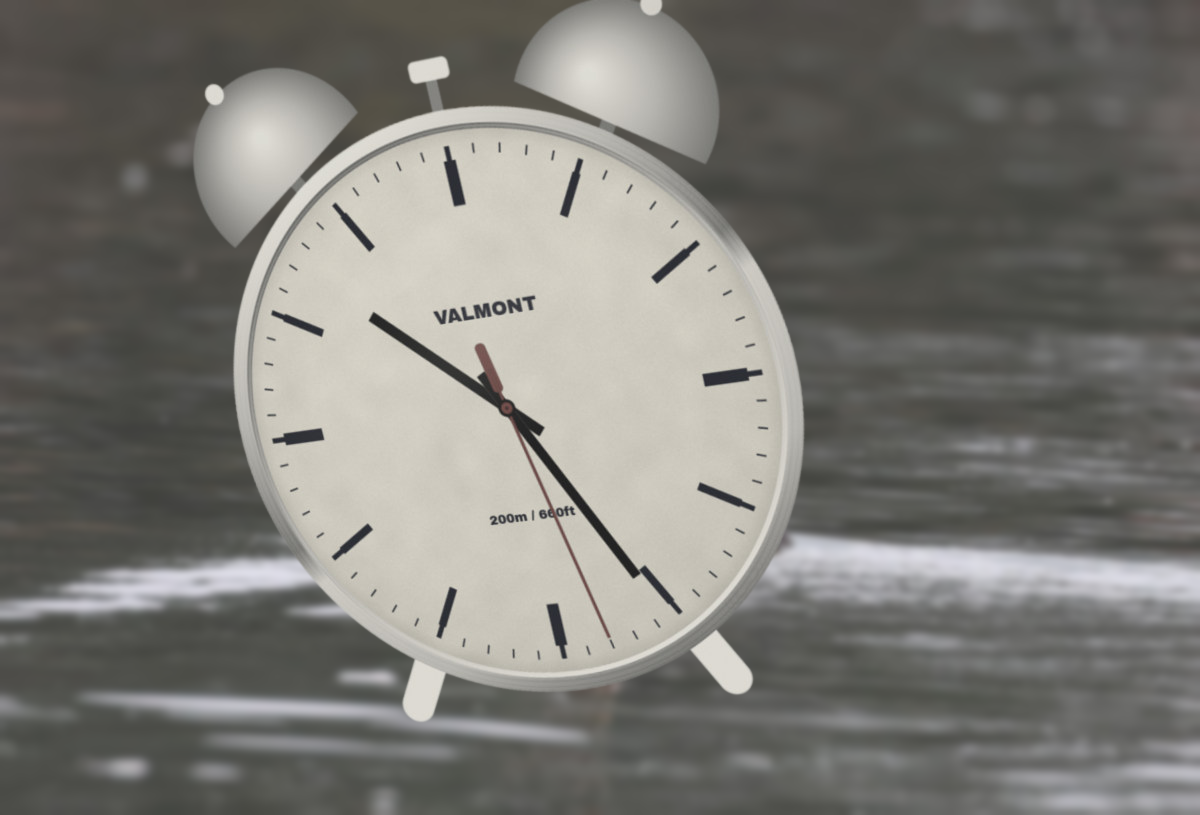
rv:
10 h 25 min 28 s
